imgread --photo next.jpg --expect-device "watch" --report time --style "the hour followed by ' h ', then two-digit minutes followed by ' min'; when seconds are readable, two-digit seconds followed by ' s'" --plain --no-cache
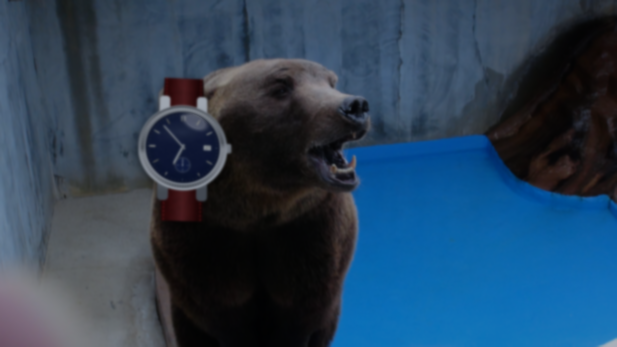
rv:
6 h 53 min
